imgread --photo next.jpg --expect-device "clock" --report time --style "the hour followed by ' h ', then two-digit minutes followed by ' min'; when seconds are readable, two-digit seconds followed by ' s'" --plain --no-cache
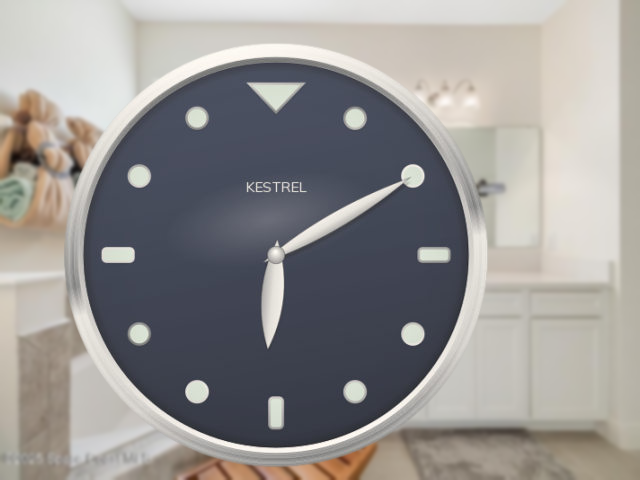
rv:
6 h 10 min
